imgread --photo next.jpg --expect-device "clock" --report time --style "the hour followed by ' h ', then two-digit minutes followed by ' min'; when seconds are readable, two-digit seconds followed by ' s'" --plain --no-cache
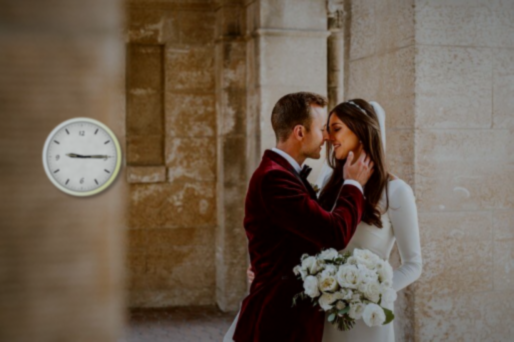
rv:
9 h 15 min
